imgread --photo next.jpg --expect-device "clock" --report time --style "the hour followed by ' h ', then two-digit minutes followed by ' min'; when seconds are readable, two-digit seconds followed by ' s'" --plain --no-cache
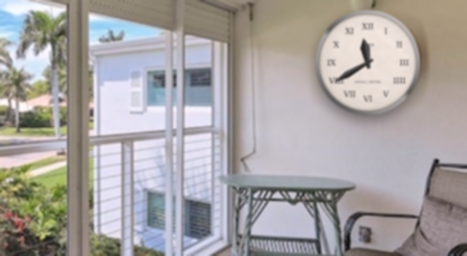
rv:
11 h 40 min
